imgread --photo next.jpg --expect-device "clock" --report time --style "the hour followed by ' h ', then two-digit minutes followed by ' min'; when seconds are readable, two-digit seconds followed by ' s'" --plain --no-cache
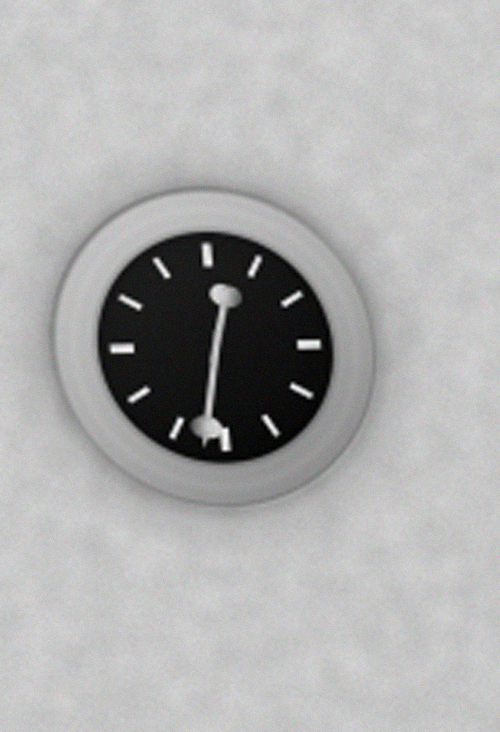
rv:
12 h 32 min
